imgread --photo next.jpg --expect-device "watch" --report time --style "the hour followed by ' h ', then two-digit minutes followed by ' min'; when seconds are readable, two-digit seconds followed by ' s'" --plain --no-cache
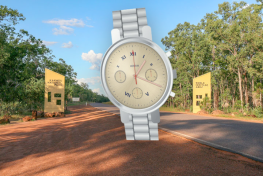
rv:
1 h 19 min
